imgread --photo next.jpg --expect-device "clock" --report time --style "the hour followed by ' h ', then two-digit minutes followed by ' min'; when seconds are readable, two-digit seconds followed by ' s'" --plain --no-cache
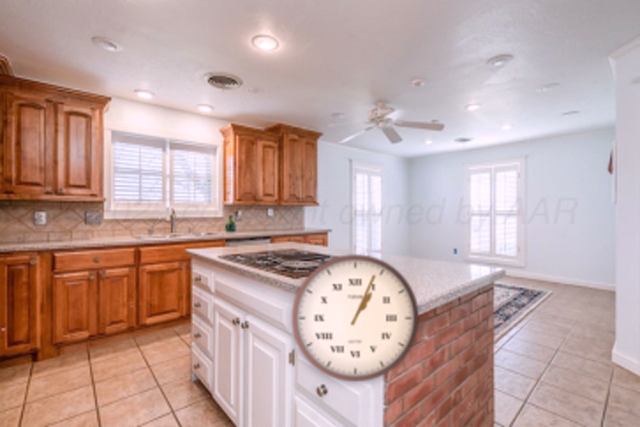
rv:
1 h 04 min
